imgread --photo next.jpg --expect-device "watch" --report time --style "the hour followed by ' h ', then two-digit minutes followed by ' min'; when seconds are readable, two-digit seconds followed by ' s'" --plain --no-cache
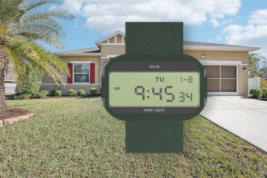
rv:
9 h 45 min 34 s
